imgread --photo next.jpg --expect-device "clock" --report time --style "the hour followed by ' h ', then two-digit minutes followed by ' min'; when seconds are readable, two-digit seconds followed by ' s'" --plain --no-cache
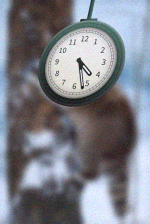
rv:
4 h 27 min
